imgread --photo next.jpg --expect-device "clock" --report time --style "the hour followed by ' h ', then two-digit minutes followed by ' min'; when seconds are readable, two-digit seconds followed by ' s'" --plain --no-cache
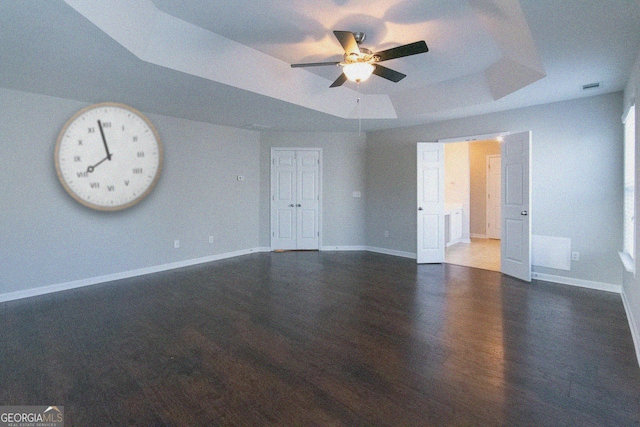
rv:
7 h 58 min
